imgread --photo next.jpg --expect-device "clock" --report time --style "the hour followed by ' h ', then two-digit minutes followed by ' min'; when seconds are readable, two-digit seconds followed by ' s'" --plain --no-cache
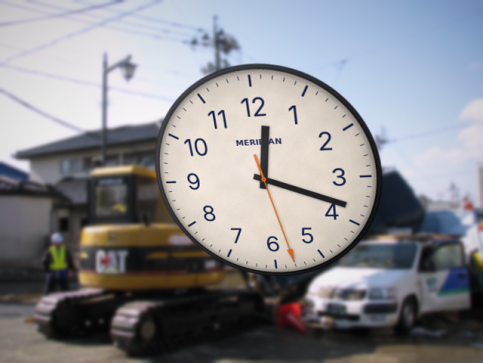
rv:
12 h 18 min 28 s
